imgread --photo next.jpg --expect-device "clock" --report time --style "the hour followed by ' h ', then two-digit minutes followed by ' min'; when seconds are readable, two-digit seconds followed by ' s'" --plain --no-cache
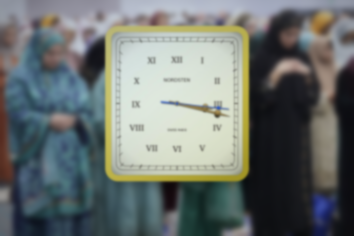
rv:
3 h 17 min 16 s
